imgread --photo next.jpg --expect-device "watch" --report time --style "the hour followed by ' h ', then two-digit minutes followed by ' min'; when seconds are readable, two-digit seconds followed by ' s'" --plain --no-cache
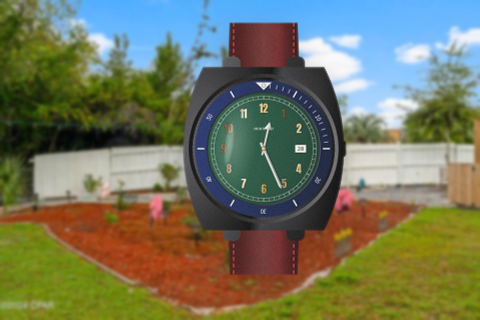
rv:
12 h 26 min
